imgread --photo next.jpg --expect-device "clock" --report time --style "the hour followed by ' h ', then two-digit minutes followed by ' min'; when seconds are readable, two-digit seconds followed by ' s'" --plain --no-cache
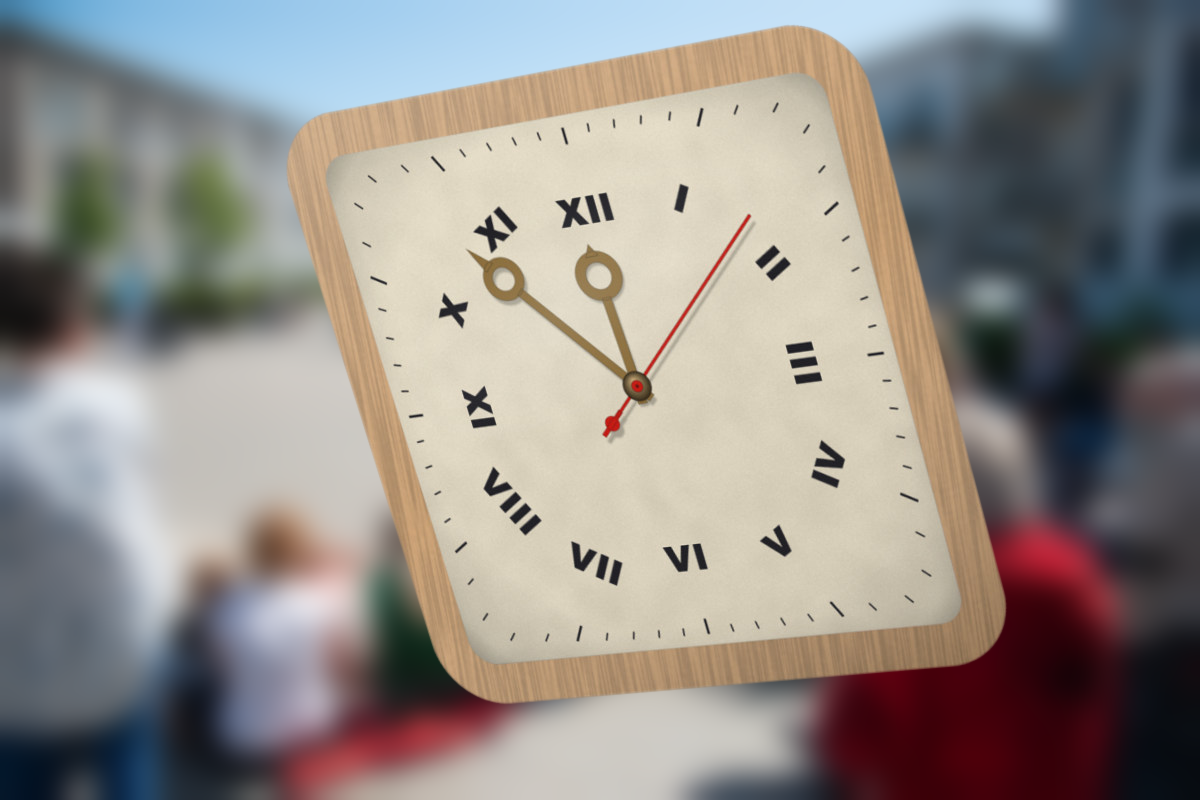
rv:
11 h 53 min 08 s
